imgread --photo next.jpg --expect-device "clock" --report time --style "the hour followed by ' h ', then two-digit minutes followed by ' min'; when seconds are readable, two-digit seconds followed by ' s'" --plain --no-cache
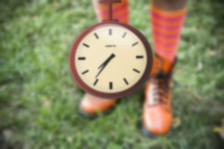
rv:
7 h 36 min
